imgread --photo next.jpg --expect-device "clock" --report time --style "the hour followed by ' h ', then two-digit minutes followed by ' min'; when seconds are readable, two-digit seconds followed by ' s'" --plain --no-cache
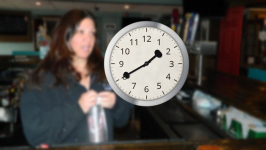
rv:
1 h 40 min
